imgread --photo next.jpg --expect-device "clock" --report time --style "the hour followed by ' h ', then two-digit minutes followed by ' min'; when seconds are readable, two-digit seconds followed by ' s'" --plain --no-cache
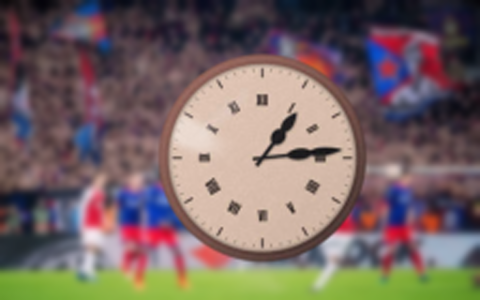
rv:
1 h 14 min
